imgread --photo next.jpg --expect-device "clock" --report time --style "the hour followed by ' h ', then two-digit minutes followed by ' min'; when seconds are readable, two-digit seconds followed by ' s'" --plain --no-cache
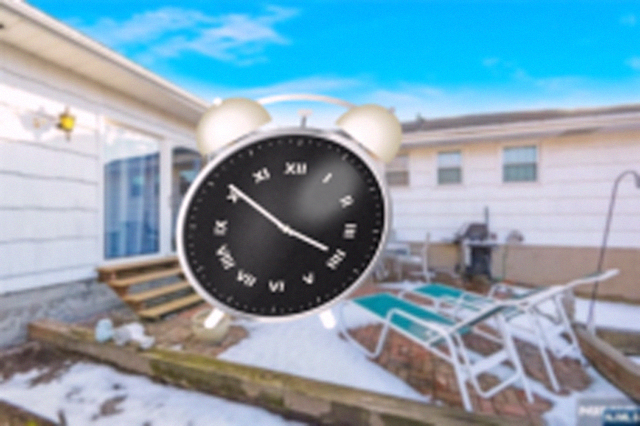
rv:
3 h 51 min
